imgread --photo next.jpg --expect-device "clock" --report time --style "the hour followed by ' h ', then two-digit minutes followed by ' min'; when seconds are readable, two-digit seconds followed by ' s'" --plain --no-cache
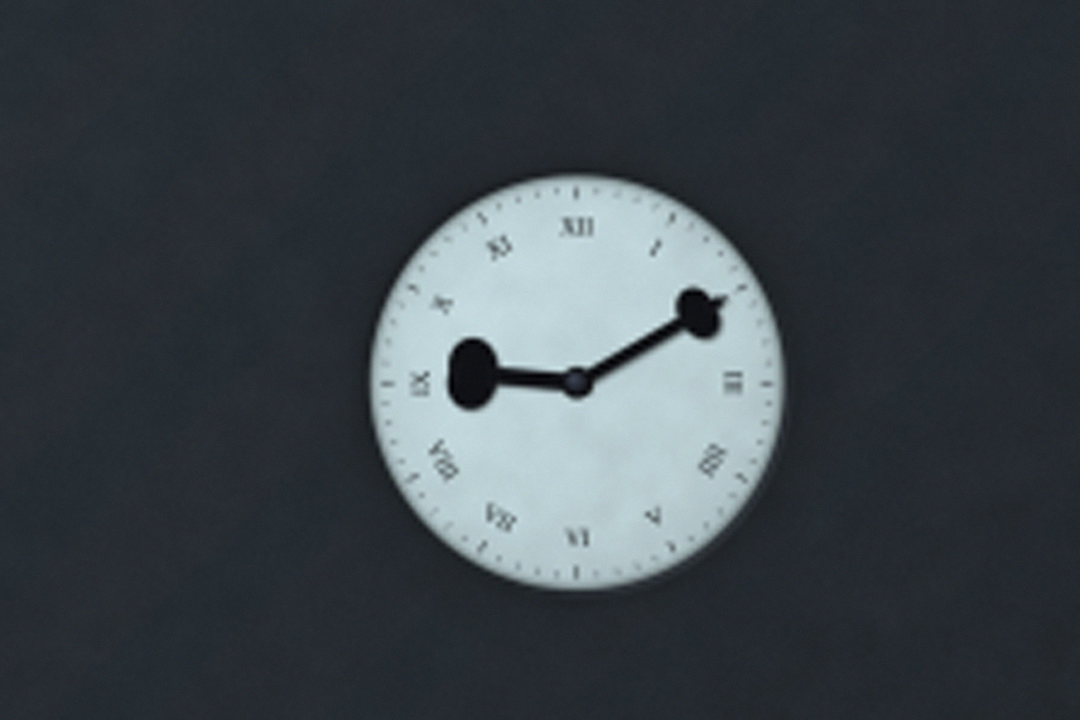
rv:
9 h 10 min
